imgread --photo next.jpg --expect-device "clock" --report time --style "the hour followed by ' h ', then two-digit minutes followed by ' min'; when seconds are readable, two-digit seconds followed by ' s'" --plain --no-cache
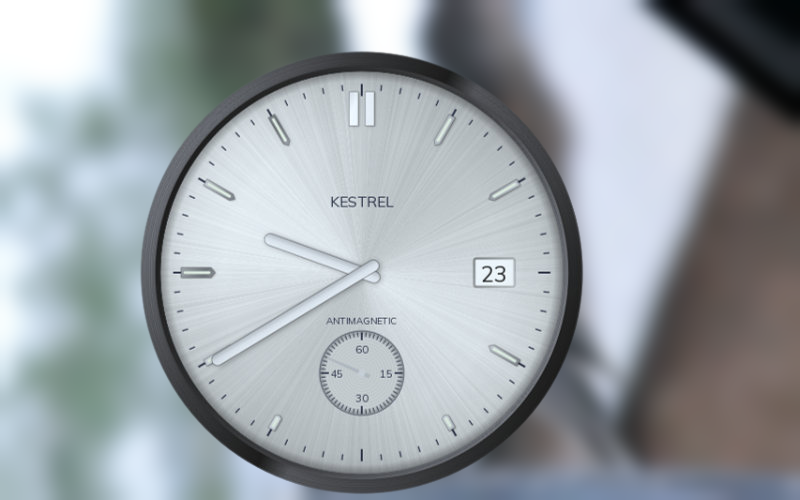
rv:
9 h 39 min 49 s
